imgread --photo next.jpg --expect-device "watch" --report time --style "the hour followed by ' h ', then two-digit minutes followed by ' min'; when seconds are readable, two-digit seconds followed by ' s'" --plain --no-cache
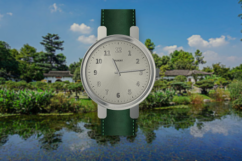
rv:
11 h 14 min
